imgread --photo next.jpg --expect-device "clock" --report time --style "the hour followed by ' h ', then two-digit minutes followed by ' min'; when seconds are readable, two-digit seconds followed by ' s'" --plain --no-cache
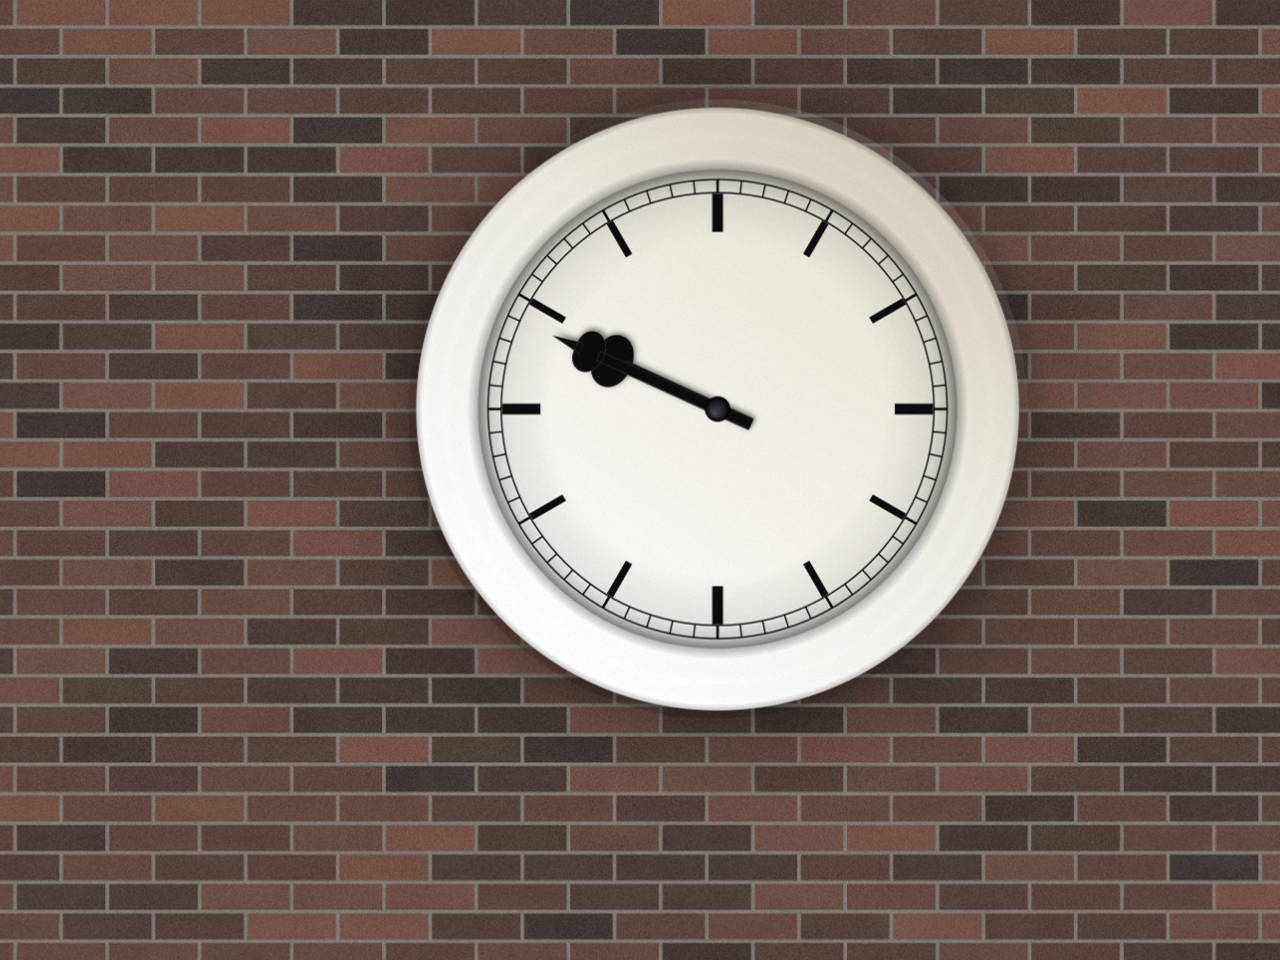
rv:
9 h 49 min
